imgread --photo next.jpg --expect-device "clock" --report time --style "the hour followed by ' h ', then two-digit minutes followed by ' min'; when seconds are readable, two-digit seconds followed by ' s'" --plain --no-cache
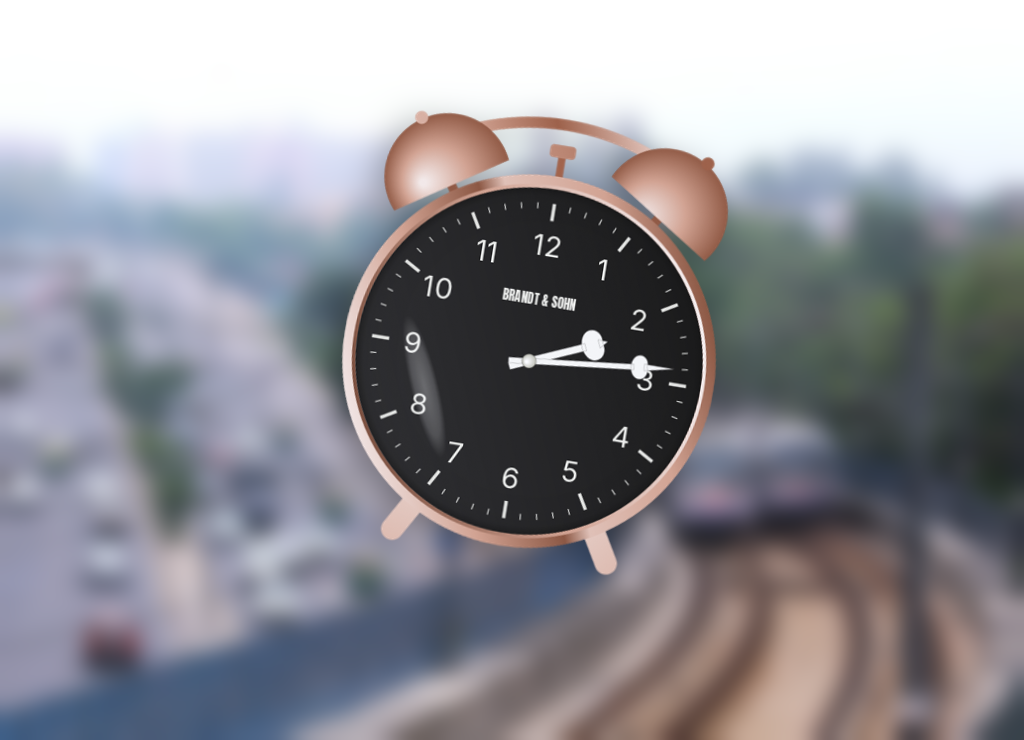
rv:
2 h 14 min
